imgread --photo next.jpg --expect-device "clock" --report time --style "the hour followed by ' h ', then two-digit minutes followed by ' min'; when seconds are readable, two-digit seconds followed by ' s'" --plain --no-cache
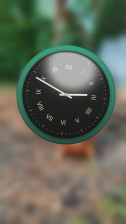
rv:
2 h 49 min
